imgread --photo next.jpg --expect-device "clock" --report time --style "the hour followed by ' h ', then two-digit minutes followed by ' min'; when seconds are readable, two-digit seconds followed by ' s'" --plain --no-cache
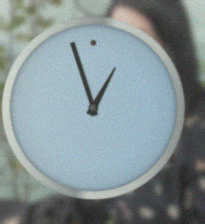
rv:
12 h 57 min
